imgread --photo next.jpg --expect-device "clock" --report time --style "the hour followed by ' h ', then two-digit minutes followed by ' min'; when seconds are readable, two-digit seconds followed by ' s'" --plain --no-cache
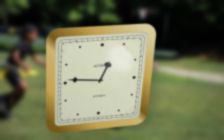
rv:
12 h 46 min
